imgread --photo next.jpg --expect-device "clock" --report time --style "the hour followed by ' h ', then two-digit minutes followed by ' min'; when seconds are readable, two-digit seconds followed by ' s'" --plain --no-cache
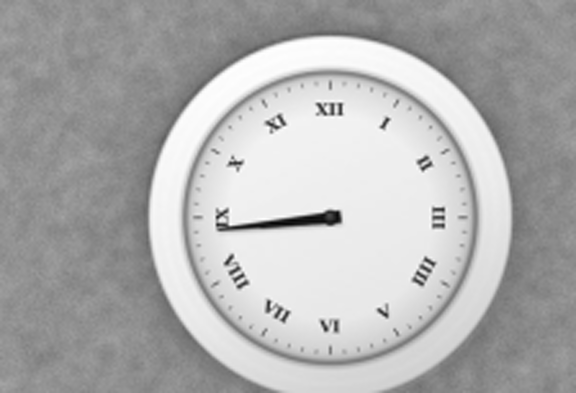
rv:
8 h 44 min
